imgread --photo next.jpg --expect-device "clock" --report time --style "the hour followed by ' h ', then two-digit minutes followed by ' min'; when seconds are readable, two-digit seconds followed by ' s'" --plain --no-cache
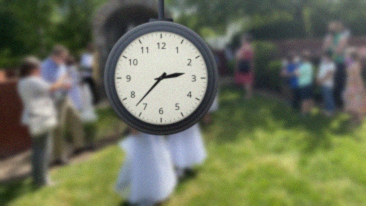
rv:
2 h 37 min
